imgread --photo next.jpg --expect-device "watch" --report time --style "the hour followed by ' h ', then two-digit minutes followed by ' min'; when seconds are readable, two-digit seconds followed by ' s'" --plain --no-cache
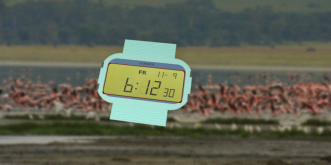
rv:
6 h 12 min 30 s
